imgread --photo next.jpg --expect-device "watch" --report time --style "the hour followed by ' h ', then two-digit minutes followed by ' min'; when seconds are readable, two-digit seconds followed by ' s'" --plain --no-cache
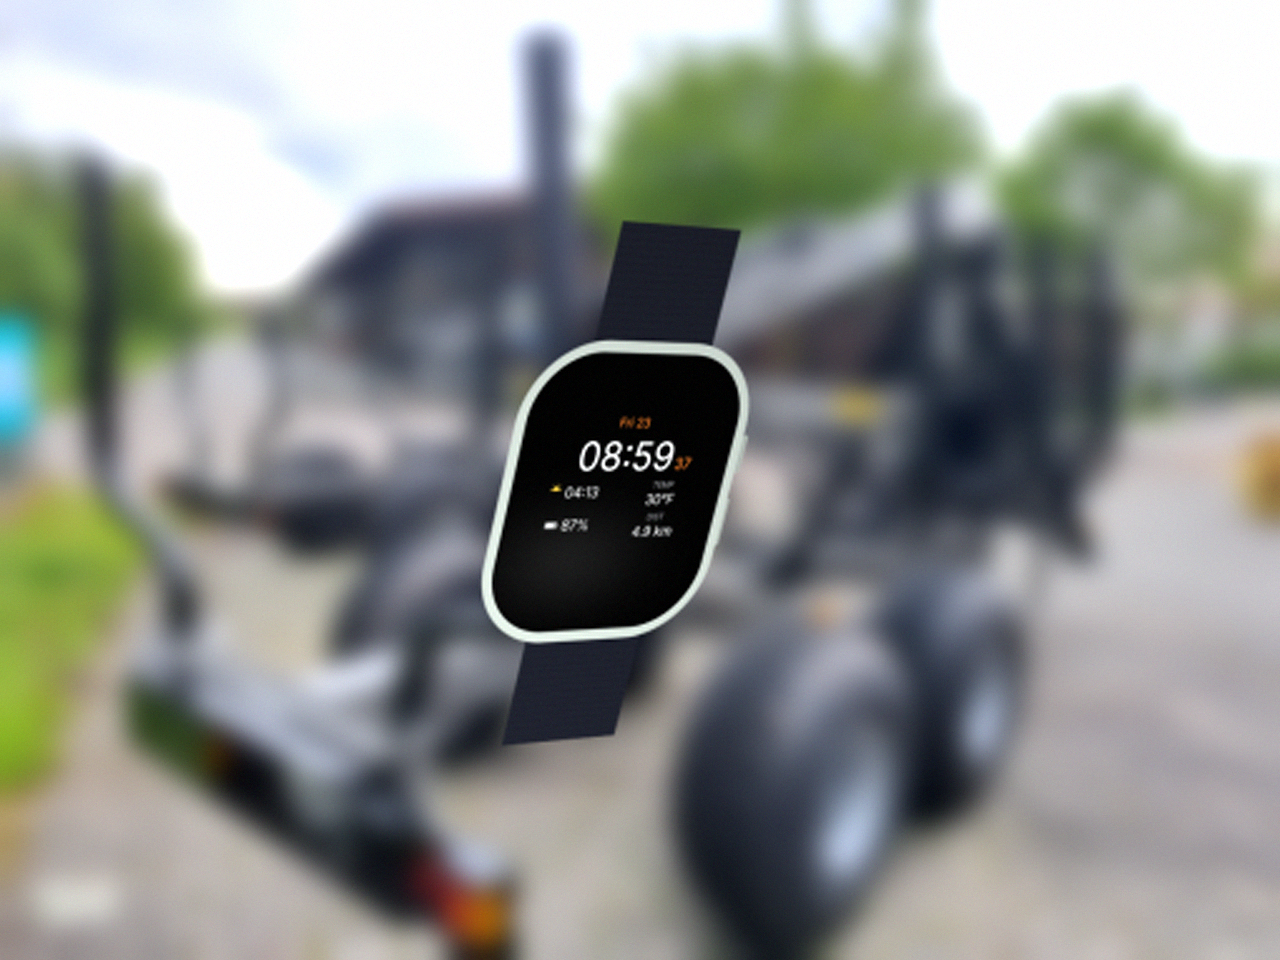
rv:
8 h 59 min
